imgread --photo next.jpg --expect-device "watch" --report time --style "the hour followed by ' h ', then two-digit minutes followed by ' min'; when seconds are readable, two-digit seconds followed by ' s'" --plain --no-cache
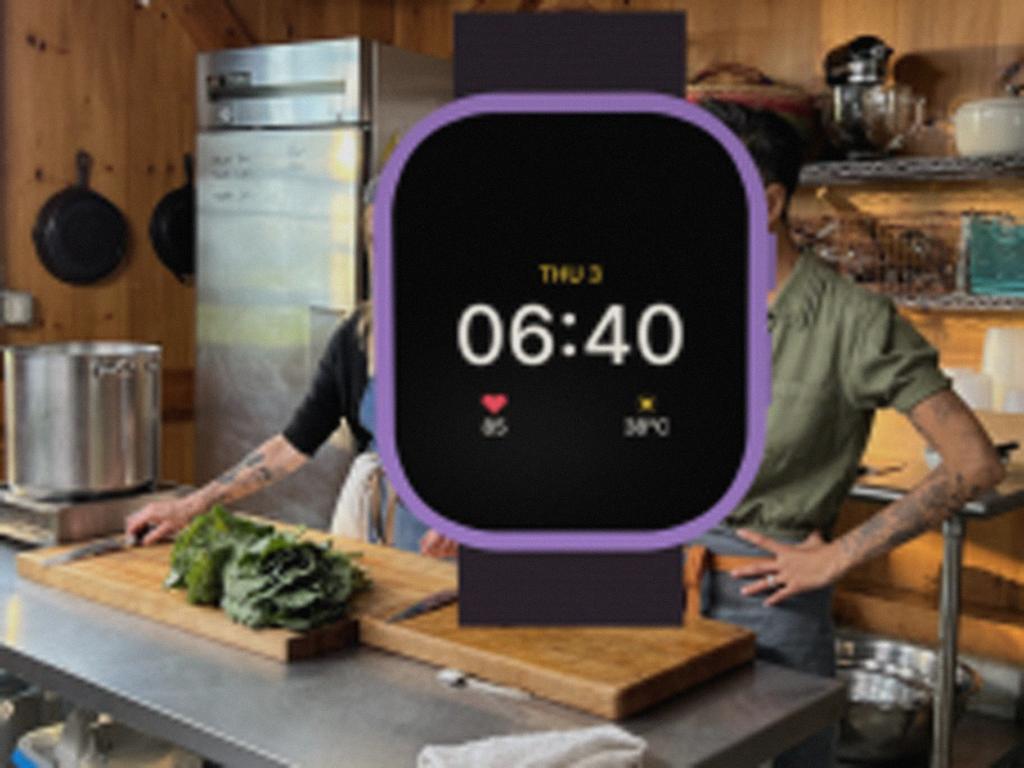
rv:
6 h 40 min
